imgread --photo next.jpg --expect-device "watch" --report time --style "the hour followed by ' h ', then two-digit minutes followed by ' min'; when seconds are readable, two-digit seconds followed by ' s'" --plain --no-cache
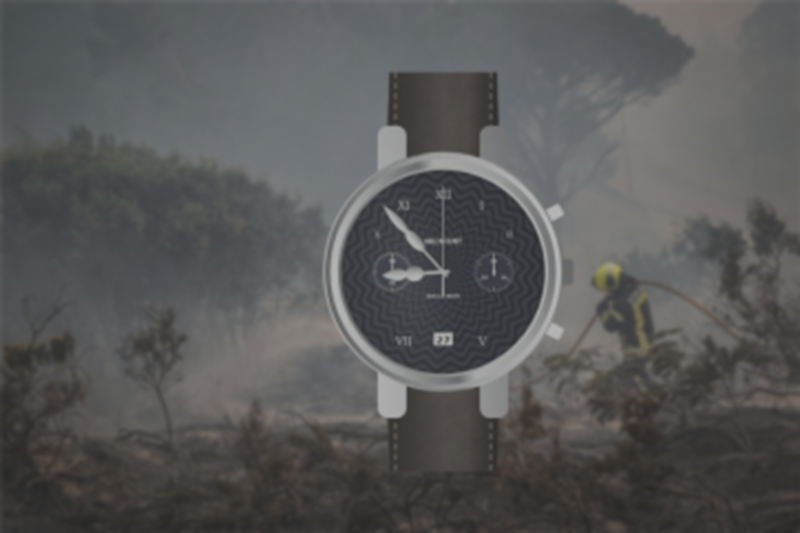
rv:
8 h 53 min
